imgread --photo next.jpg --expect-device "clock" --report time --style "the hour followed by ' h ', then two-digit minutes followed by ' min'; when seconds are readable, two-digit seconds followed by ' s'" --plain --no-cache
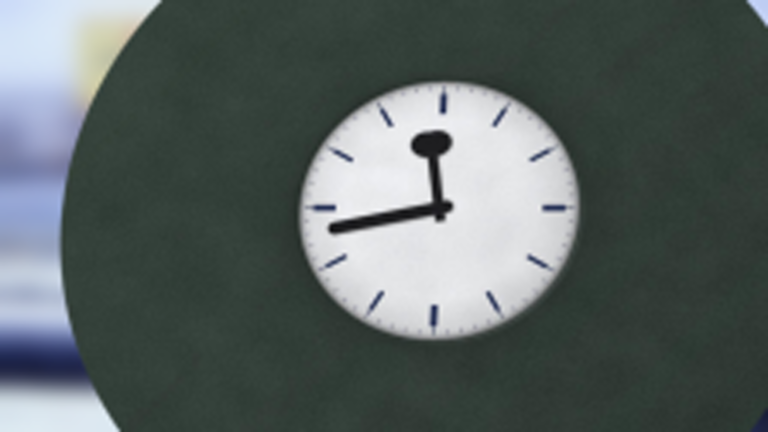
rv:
11 h 43 min
